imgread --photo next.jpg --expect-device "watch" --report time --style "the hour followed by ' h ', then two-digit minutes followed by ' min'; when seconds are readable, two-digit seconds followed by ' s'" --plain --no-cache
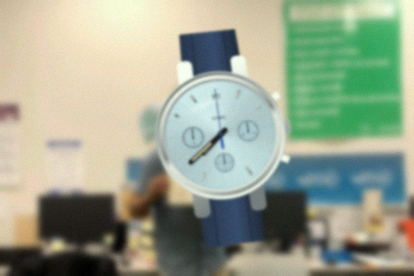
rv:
7 h 39 min
